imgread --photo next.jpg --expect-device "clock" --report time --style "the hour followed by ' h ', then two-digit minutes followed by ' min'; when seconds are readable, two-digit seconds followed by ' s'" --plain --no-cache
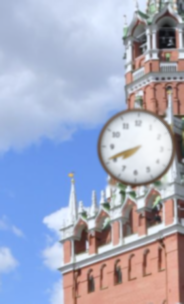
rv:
7 h 41 min
